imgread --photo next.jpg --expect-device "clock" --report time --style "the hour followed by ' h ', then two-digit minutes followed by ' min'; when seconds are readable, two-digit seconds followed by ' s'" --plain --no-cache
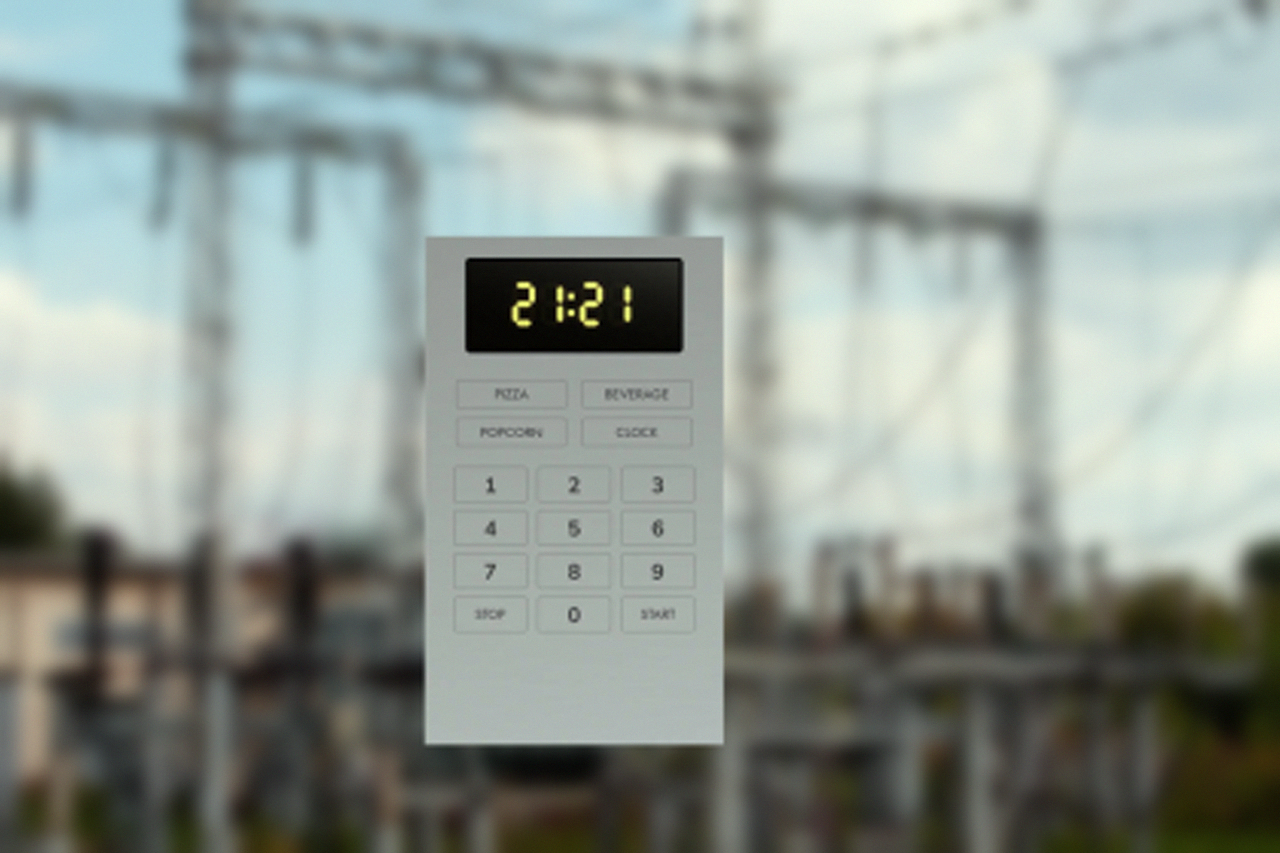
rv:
21 h 21 min
